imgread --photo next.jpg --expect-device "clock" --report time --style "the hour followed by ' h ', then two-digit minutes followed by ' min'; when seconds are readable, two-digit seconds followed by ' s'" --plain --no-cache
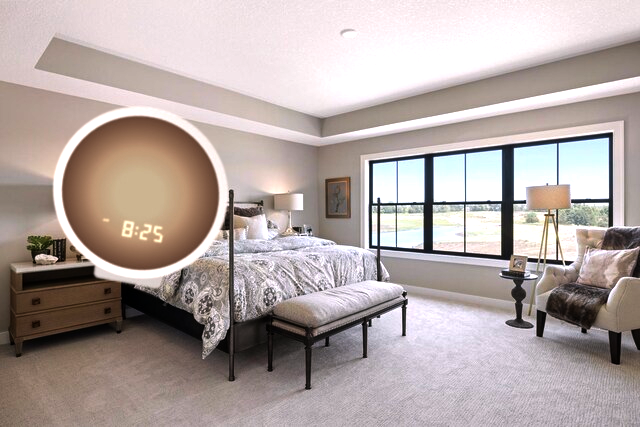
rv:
8 h 25 min
